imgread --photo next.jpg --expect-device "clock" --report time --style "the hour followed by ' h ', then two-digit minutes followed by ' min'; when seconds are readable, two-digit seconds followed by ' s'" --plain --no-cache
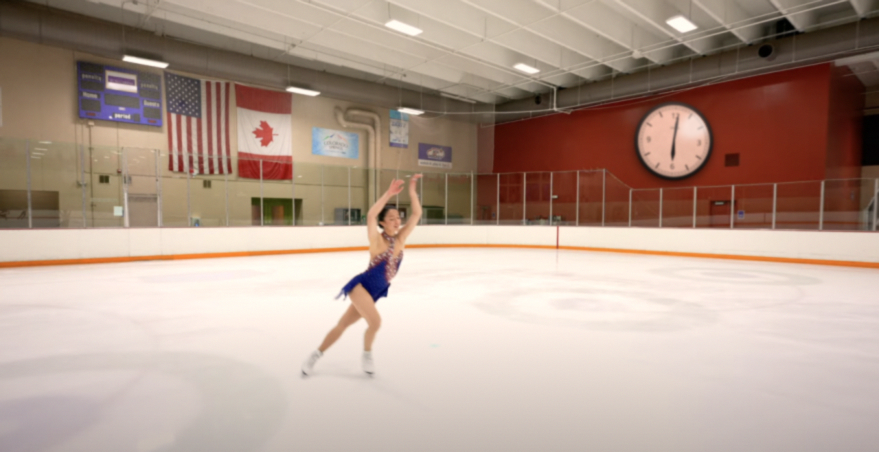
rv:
6 h 01 min
